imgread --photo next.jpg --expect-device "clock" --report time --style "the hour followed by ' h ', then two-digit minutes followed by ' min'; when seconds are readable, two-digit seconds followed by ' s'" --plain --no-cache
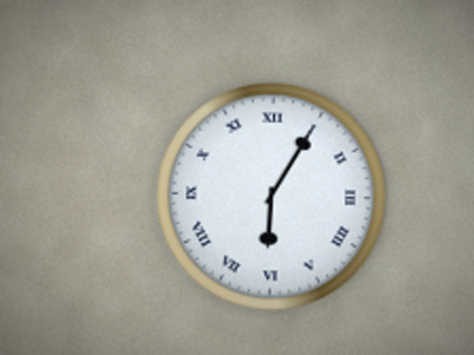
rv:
6 h 05 min
